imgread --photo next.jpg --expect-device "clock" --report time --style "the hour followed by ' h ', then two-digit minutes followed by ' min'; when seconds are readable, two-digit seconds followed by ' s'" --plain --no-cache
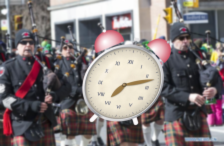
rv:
7 h 12 min
